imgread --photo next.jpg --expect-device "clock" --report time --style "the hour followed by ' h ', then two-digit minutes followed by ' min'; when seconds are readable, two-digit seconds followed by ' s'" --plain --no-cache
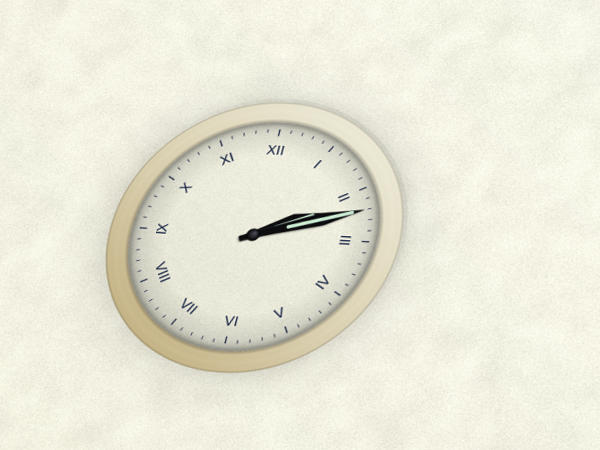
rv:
2 h 12 min
